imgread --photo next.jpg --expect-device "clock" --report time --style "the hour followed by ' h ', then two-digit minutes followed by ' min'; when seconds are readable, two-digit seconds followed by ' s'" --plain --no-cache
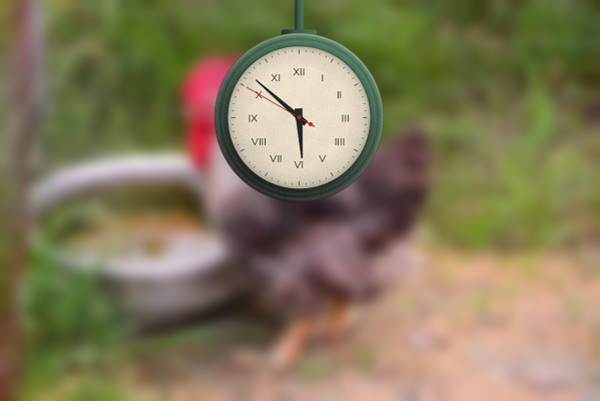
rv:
5 h 51 min 50 s
